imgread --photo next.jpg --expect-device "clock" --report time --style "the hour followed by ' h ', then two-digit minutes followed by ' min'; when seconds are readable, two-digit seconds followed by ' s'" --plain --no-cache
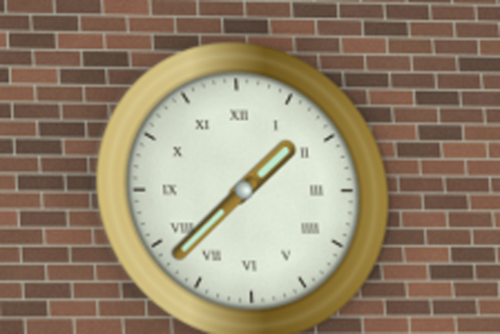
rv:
1 h 38 min
